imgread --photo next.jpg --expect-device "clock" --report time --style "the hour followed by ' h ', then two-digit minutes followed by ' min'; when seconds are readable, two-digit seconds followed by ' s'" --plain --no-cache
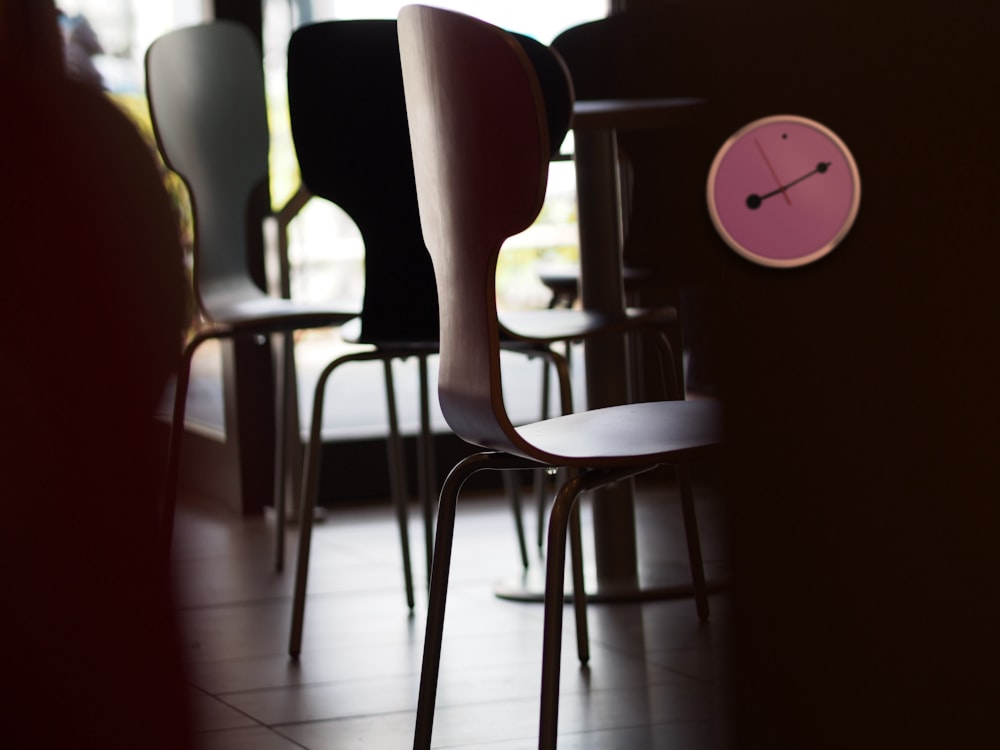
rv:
8 h 09 min 55 s
